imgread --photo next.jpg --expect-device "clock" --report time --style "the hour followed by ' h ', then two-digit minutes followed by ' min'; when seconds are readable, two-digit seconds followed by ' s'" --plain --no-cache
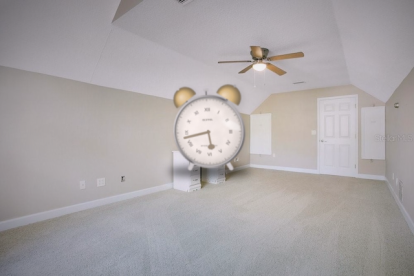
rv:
5 h 43 min
